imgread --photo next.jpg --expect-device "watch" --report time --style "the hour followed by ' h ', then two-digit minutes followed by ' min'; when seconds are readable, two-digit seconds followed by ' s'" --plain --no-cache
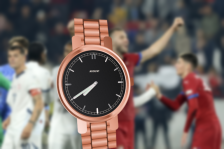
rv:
7 h 40 min
